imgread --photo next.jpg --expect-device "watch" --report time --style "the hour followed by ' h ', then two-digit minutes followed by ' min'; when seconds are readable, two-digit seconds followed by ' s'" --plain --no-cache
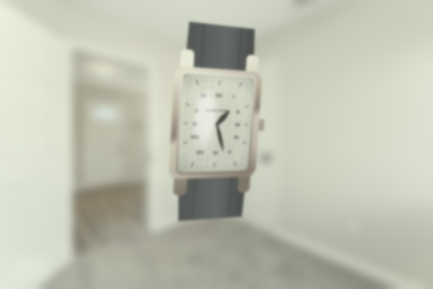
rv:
1 h 27 min
